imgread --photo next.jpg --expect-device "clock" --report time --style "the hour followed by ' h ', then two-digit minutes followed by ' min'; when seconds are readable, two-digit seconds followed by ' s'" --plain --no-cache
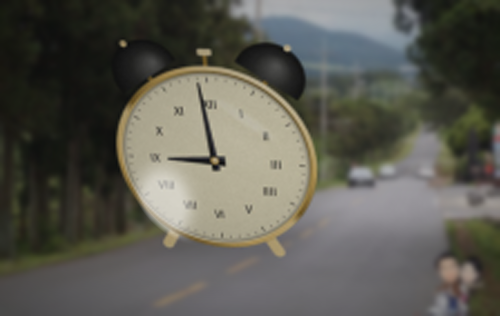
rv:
8 h 59 min
